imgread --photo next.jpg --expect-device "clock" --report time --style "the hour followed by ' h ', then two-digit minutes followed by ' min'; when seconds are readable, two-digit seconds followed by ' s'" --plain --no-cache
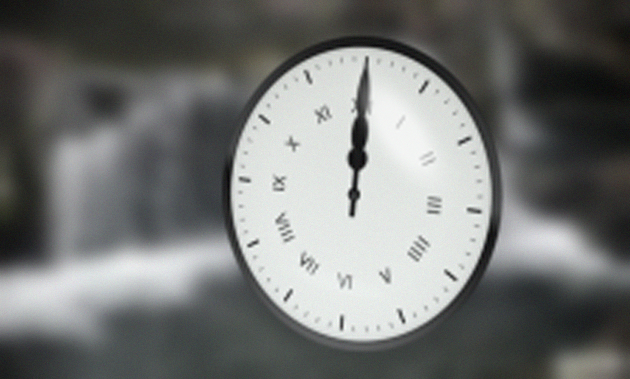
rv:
12 h 00 min
